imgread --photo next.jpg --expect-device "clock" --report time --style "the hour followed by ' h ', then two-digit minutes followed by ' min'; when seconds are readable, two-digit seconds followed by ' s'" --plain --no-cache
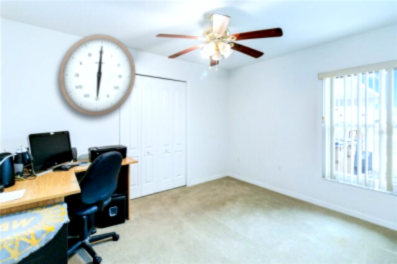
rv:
6 h 00 min
